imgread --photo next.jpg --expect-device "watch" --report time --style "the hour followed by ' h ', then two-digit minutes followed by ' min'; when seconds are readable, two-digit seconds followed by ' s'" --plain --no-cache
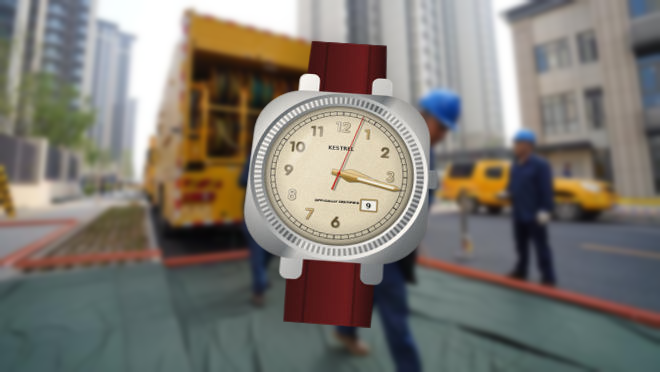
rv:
3 h 17 min 03 s
